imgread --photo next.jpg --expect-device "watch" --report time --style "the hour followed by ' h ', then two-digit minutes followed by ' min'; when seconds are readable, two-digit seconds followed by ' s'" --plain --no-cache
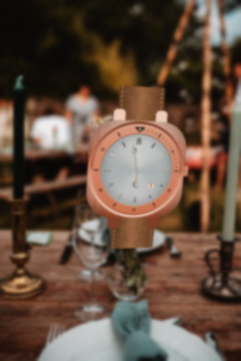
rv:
5 h 58 min
